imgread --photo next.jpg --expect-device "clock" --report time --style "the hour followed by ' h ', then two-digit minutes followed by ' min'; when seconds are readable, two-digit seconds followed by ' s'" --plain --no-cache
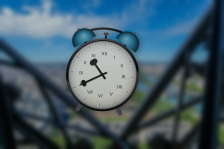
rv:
10 h 40 min
